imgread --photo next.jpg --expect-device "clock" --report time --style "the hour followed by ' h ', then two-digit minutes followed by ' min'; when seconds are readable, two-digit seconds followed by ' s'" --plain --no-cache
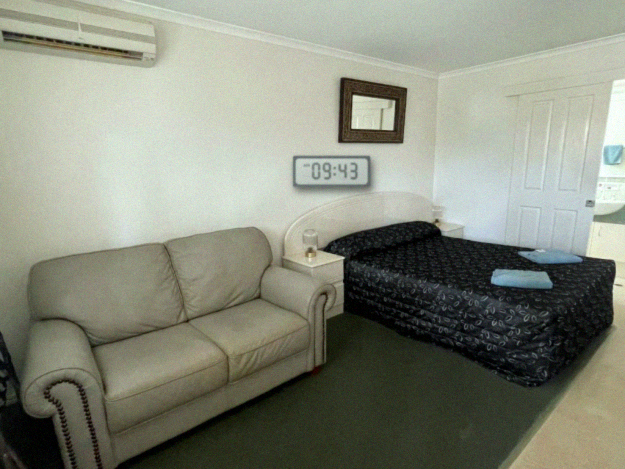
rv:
9 h 43 min
